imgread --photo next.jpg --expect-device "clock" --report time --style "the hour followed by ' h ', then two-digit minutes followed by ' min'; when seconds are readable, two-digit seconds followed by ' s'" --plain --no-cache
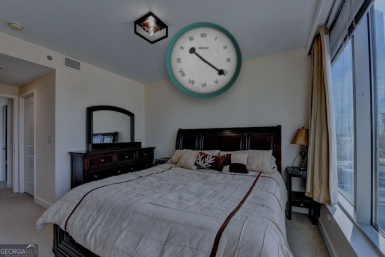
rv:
10 h 21 min
